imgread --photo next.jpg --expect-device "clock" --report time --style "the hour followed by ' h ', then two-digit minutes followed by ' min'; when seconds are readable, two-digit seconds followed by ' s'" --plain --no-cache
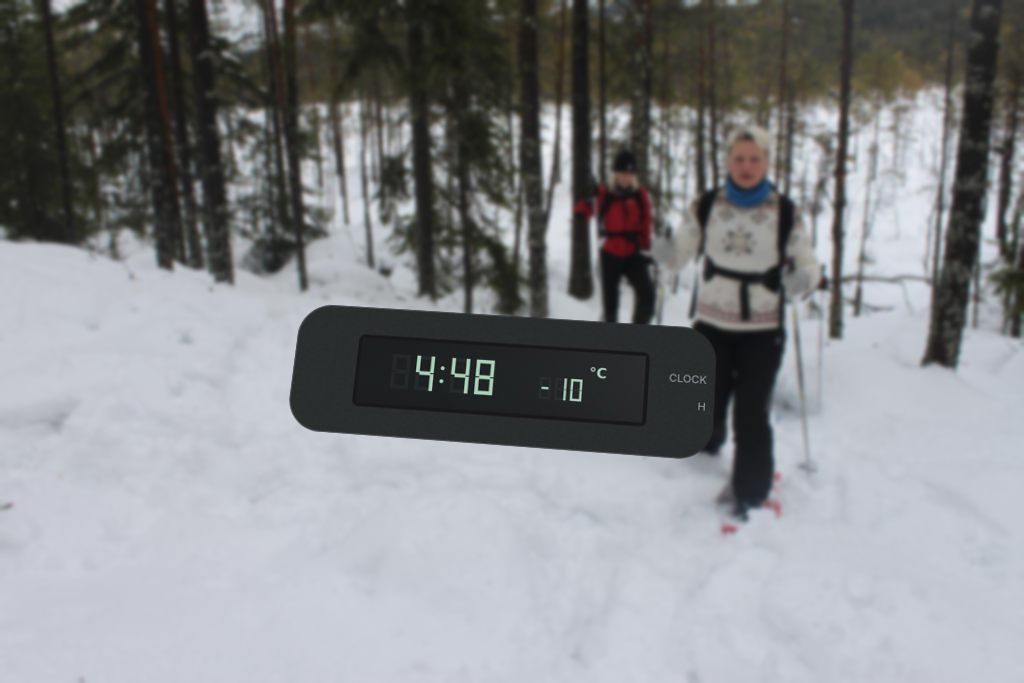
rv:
4 h 48 min
